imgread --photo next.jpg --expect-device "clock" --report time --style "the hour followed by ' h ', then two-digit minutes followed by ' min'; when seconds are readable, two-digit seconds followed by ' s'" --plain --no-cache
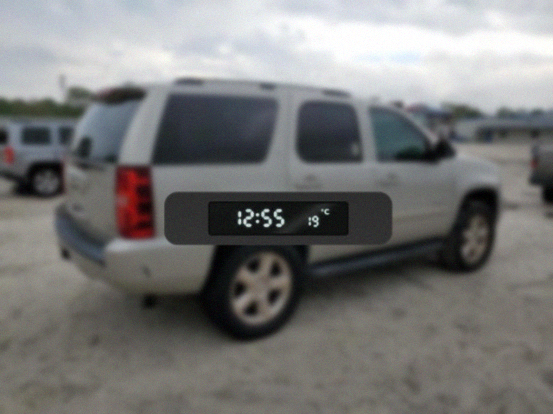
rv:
12 h 55 min
